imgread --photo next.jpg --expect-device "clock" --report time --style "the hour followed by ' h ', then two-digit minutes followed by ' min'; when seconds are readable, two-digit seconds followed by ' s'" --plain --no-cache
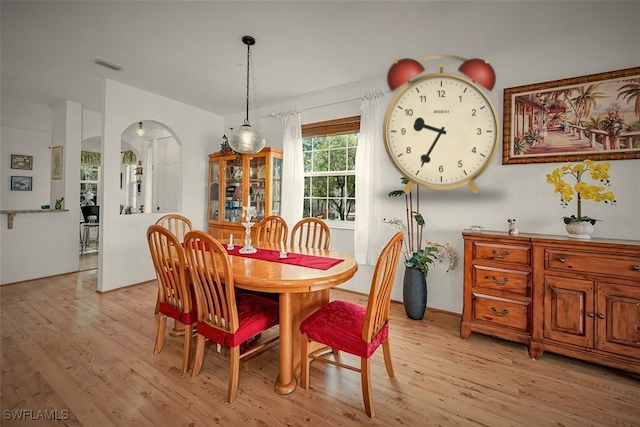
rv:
9 h 35 min
